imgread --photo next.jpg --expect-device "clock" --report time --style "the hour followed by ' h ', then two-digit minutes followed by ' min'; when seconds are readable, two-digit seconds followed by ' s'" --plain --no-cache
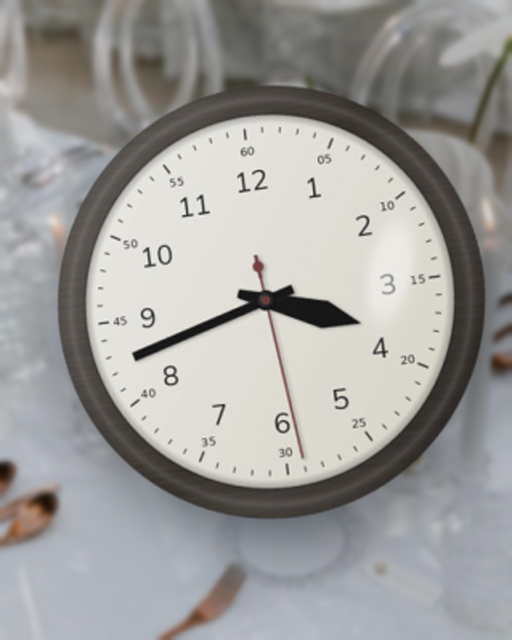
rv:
3 h 42 min 29 s
